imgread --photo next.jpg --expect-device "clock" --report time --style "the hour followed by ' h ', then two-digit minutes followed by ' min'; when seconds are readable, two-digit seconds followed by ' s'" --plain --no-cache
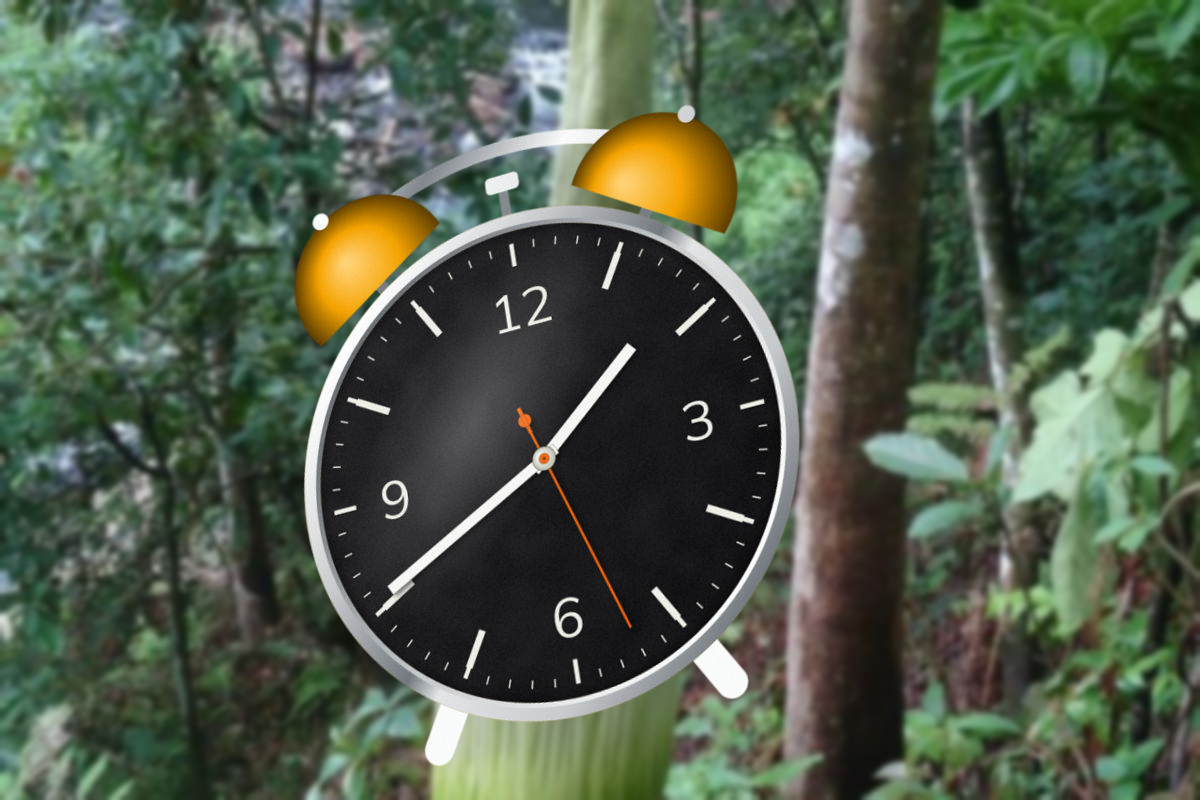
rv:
1 h 40 min 27 s
